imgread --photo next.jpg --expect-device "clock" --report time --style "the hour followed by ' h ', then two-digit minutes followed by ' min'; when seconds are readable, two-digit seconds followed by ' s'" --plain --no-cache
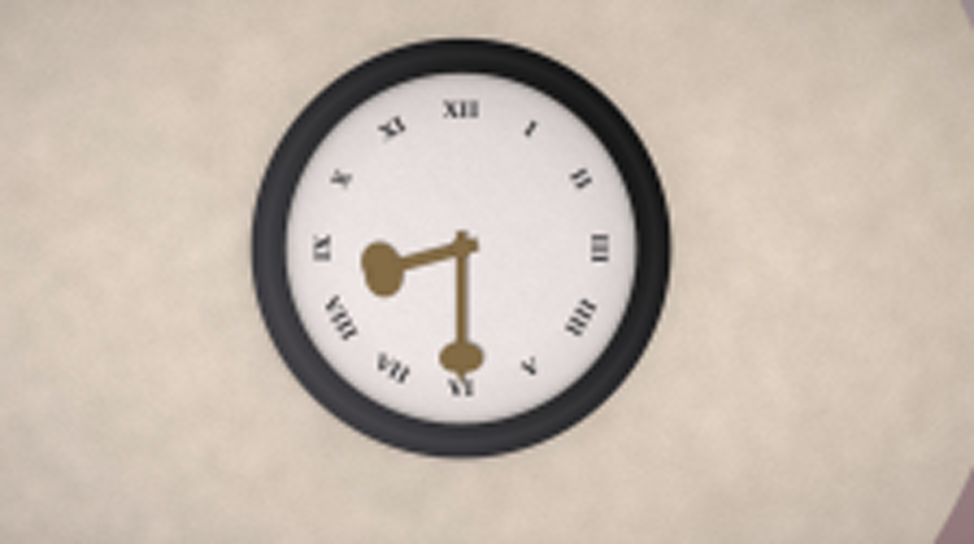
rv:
8 h 30 min
